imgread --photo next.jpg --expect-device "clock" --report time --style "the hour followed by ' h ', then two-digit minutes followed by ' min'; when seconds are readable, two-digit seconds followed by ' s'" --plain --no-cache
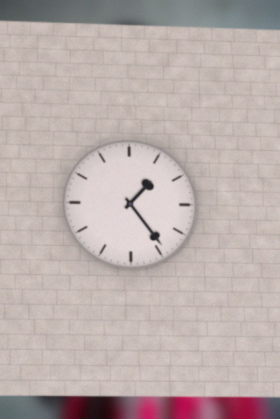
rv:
1 h 24 min
